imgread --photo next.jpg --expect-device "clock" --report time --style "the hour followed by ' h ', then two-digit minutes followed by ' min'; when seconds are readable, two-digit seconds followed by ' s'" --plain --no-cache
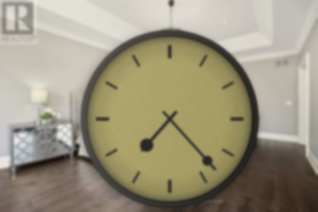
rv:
7 h 23 min
